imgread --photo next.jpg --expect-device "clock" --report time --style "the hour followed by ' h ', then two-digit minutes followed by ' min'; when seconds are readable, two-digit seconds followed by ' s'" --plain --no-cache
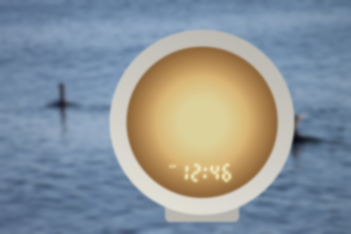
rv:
12 h 46 min
